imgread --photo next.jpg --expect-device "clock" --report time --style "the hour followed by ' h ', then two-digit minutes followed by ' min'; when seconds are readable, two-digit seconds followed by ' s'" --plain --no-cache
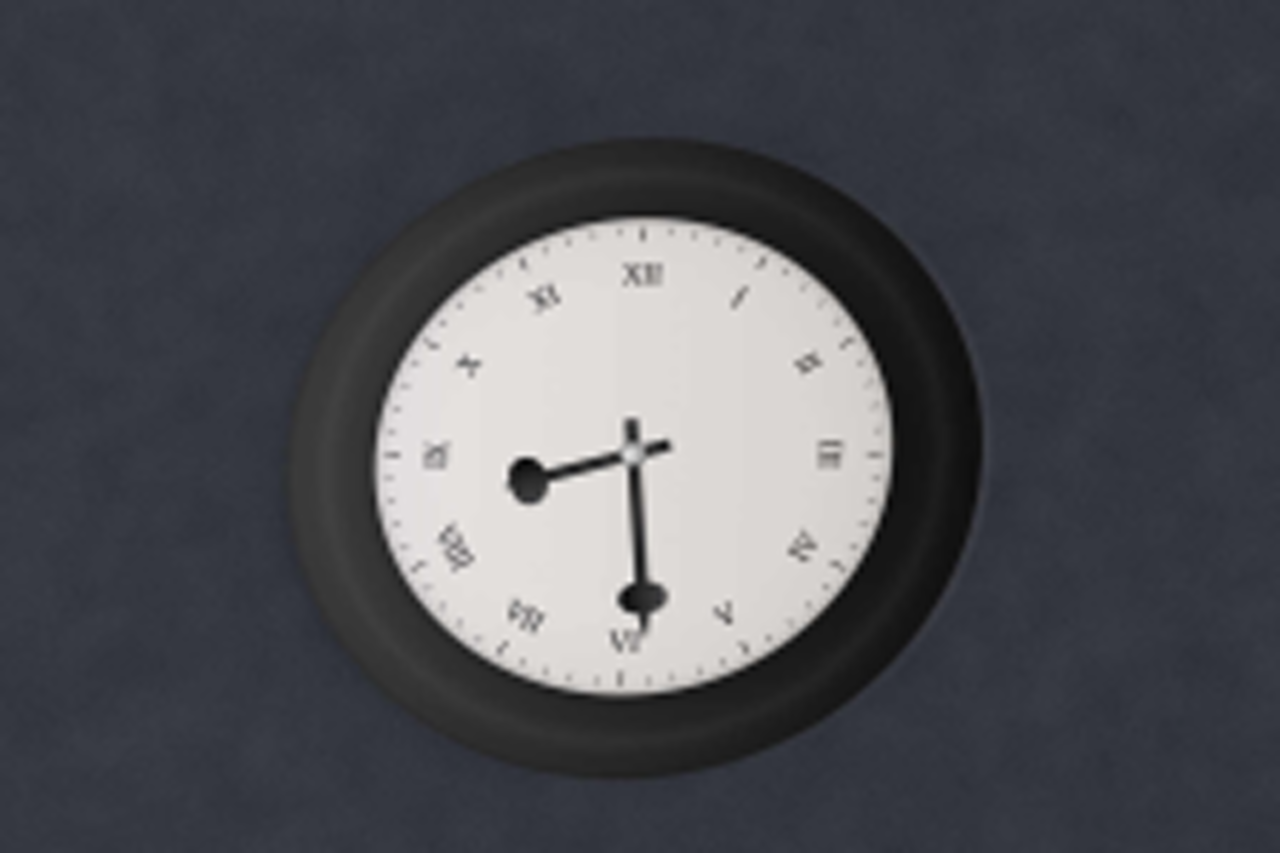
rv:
8 h 29 min
